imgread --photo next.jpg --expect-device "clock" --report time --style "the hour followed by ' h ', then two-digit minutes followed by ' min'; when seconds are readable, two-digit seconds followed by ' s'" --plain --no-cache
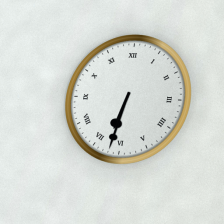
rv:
6 h 32 min
